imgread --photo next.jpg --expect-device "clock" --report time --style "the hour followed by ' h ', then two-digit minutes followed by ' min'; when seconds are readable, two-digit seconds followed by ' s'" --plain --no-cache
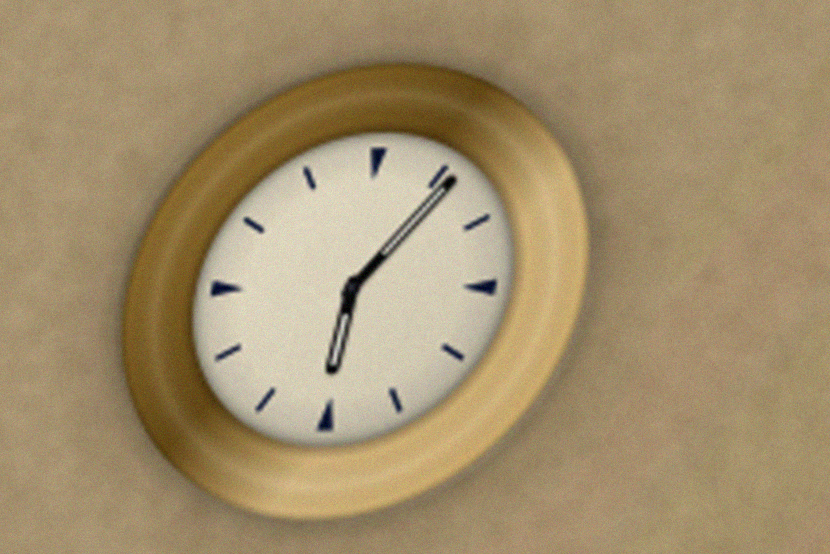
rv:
6 h 06 min
